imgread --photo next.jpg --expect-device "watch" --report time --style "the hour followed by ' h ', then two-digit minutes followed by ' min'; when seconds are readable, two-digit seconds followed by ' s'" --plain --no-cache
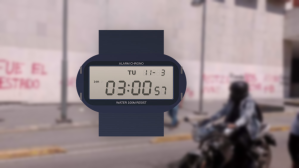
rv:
3 h 00 min 57 s
